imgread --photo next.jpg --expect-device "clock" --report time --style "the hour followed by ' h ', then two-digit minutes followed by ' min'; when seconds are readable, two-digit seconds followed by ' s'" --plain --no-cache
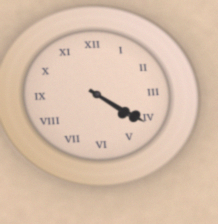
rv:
4 h 21 min
